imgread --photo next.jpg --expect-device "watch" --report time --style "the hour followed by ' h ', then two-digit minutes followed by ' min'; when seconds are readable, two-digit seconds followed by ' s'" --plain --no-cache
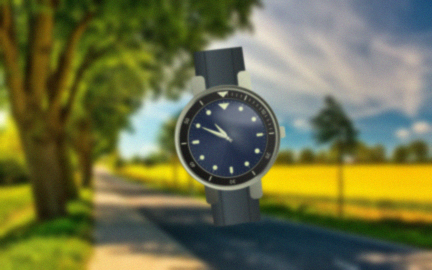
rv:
10 h 50 min
